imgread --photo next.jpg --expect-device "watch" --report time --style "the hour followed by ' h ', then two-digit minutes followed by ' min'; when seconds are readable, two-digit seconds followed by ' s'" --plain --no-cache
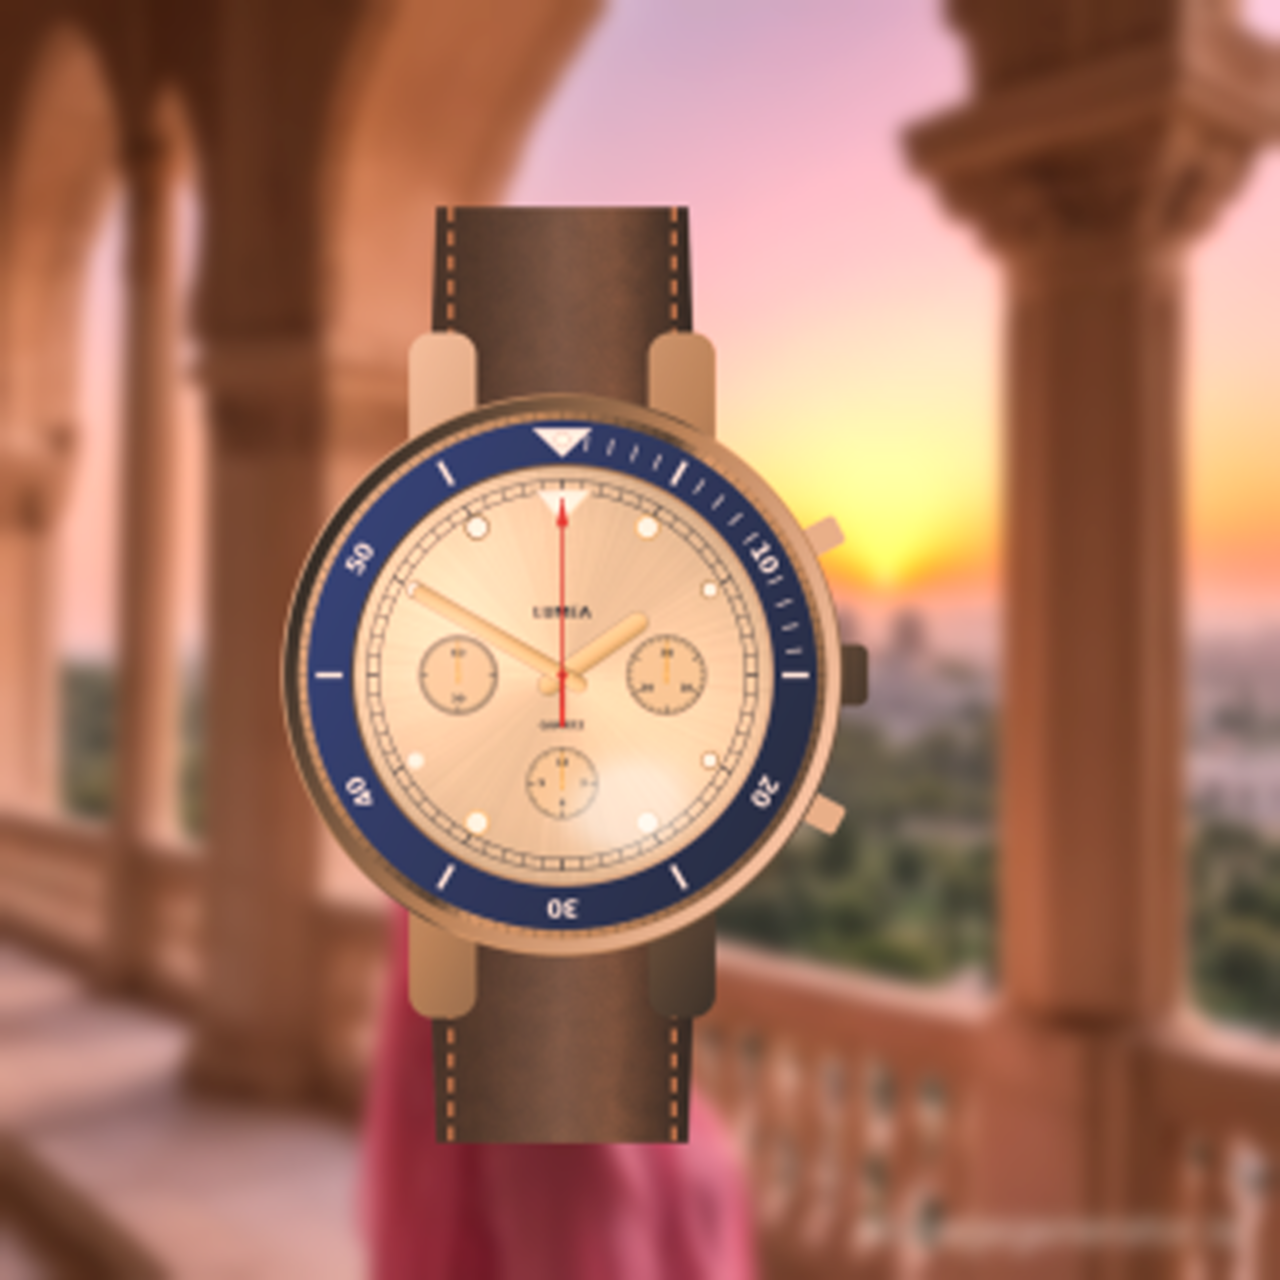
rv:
1 h 50 min
